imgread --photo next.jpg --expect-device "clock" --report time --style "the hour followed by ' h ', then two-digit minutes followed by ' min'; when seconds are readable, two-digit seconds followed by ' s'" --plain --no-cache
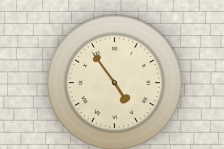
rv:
4 h 54 min
